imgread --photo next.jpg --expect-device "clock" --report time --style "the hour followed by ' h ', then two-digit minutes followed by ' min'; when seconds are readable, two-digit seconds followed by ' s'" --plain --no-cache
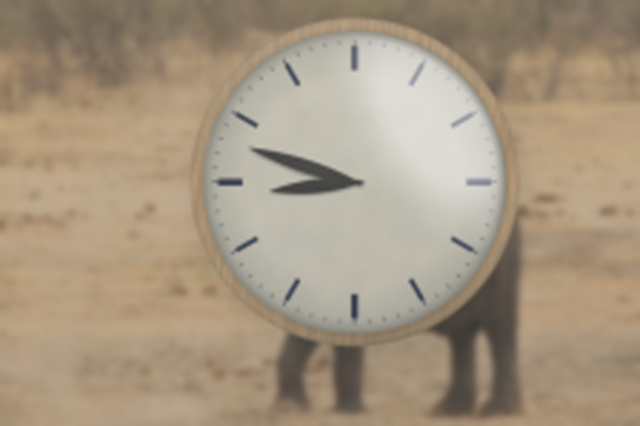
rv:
8 h 48 min
